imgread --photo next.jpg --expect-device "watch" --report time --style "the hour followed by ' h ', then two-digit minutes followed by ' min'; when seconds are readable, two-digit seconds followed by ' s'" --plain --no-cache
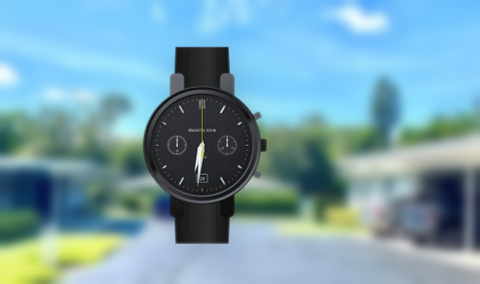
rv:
6 h 31 min
